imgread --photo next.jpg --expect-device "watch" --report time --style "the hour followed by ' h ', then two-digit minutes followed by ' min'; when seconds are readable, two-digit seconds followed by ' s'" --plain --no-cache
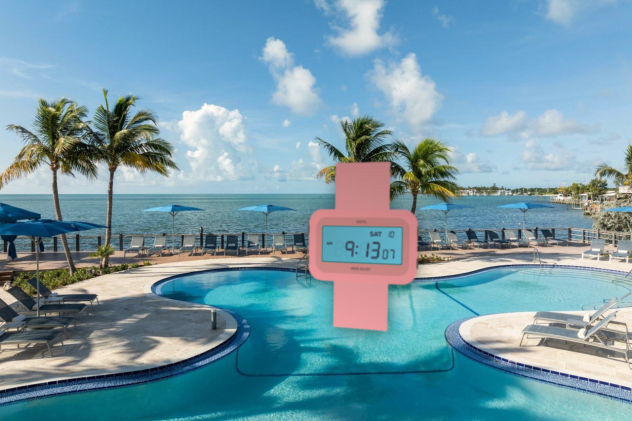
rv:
9 h 13 min 07 s
